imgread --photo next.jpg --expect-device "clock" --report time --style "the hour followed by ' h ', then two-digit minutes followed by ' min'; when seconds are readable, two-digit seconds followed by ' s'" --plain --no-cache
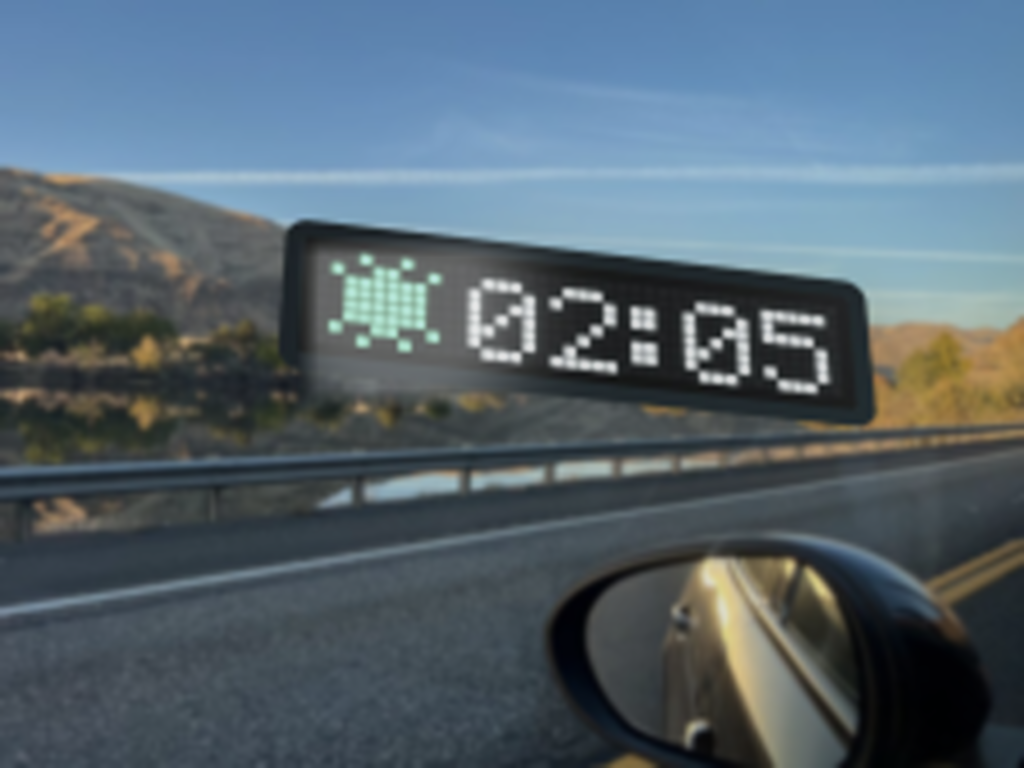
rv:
2 h 05 min
